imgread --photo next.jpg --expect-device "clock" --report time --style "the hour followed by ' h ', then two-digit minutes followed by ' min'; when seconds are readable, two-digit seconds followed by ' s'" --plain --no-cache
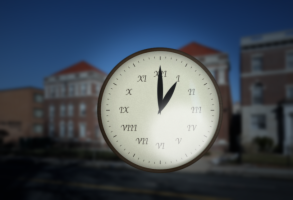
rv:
1 h 00 min
